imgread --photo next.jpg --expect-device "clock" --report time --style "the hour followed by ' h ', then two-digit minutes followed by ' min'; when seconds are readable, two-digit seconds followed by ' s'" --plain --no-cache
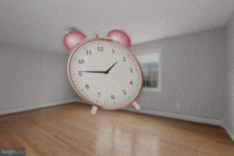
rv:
1 h 46 min
